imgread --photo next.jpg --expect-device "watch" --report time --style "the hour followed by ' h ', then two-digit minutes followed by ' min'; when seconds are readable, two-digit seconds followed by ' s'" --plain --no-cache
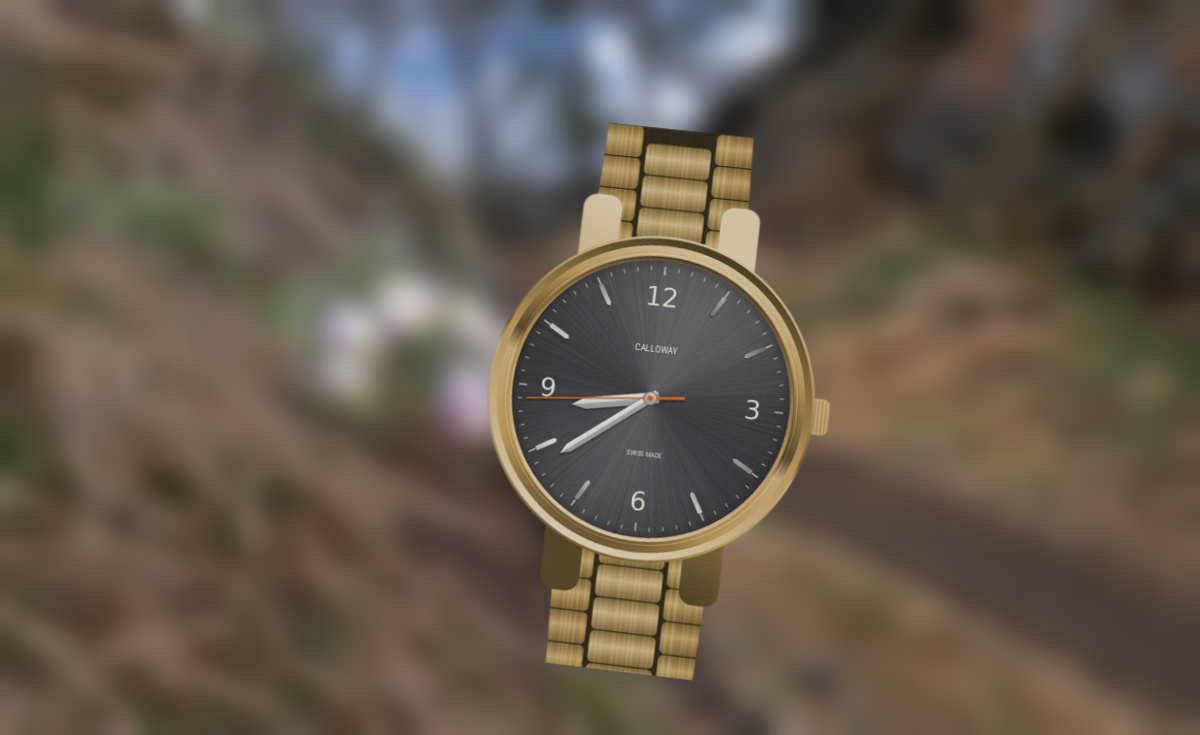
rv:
8 h 38 min 44 s
